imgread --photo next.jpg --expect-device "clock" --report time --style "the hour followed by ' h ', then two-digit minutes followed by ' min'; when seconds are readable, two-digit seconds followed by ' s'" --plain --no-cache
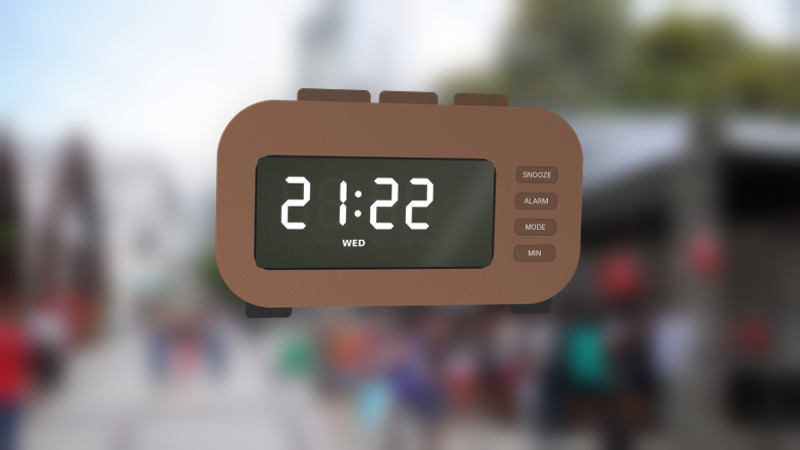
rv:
21 h 22 min
